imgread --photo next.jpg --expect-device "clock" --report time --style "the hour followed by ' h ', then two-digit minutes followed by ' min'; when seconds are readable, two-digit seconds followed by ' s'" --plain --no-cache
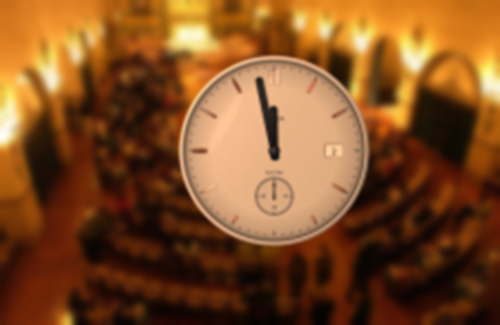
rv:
11 h 58 min
